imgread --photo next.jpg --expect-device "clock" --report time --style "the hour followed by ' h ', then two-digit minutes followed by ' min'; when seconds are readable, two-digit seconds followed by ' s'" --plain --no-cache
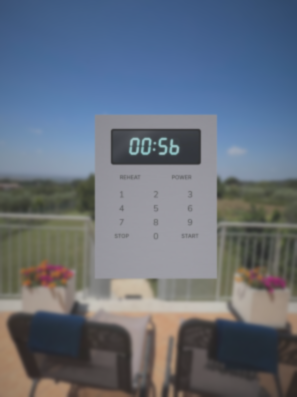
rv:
0 h 56 min
